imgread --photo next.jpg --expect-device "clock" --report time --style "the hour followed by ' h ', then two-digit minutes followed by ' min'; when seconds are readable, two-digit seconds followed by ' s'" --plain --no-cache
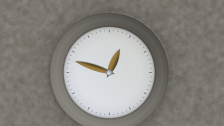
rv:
12 h 48 min
